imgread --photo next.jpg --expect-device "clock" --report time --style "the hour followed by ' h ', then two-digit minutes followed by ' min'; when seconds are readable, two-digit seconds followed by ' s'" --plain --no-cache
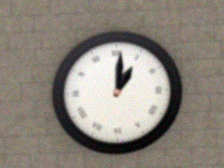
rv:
1 h 01 min
